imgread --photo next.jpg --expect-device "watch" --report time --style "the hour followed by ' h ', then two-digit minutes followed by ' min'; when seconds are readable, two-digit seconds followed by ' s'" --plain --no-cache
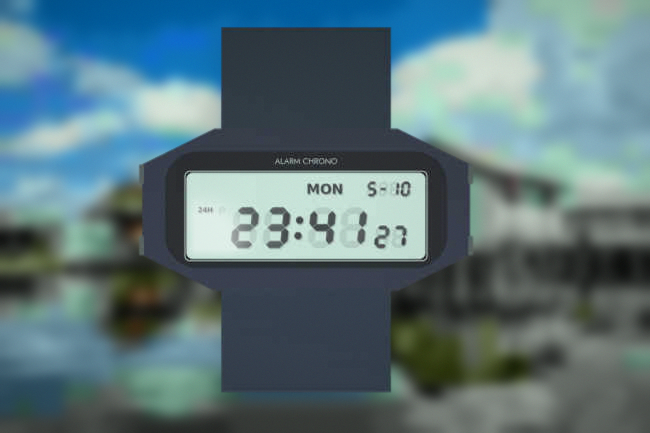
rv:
23 h 41 min 27 s
